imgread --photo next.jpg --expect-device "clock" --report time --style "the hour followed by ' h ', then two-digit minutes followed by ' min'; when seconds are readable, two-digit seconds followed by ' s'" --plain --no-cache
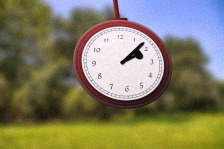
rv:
2 h 08 min
